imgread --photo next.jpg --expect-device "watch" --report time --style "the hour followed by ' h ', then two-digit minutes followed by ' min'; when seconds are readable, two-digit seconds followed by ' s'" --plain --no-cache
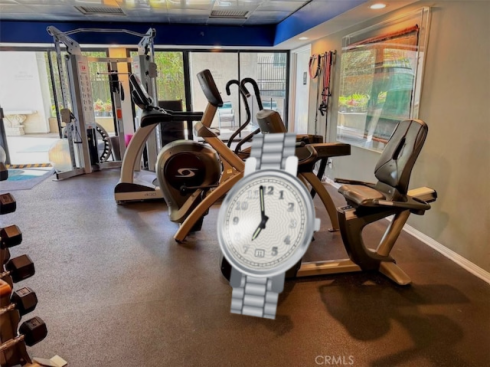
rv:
6 h 58 min
